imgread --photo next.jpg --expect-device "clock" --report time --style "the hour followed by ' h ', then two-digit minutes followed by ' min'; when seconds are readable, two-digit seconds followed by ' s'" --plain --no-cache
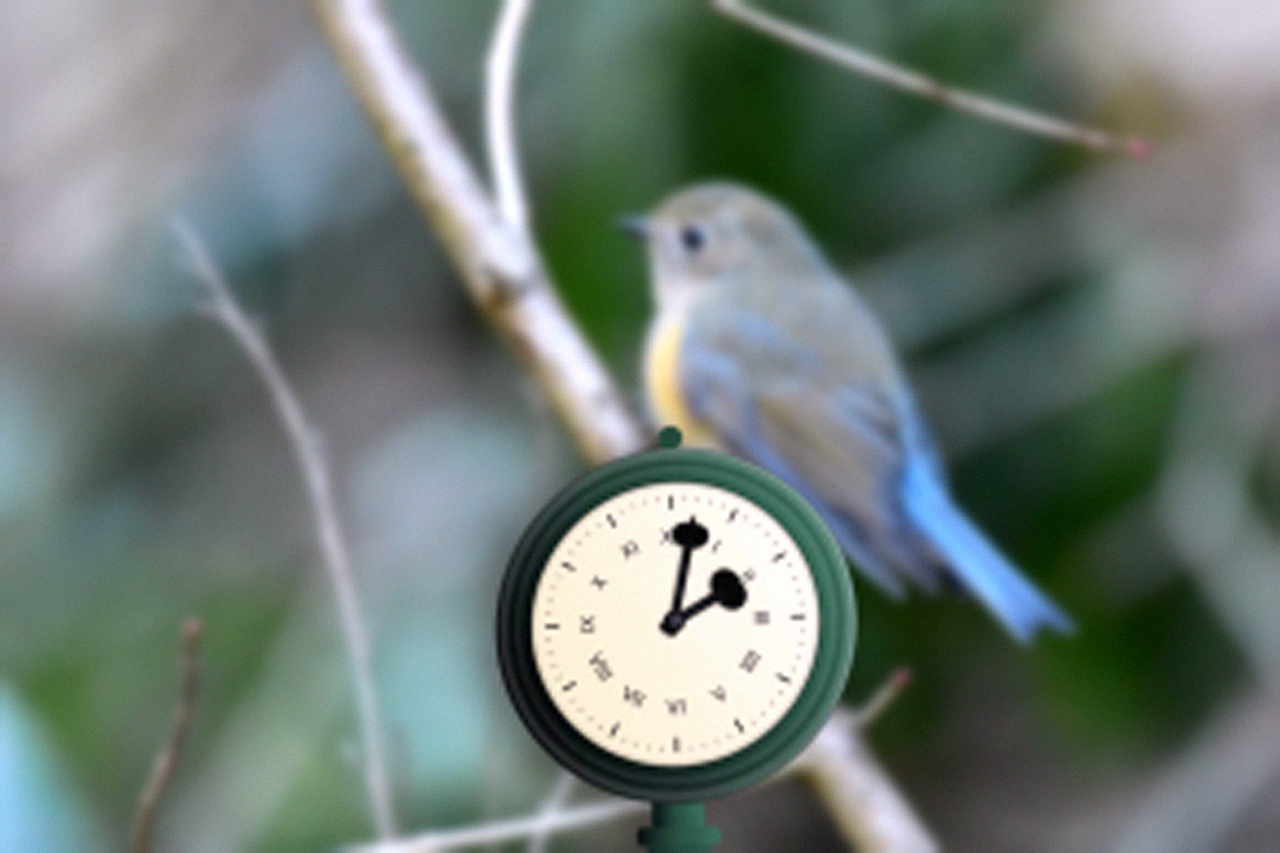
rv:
2 h 02 min
